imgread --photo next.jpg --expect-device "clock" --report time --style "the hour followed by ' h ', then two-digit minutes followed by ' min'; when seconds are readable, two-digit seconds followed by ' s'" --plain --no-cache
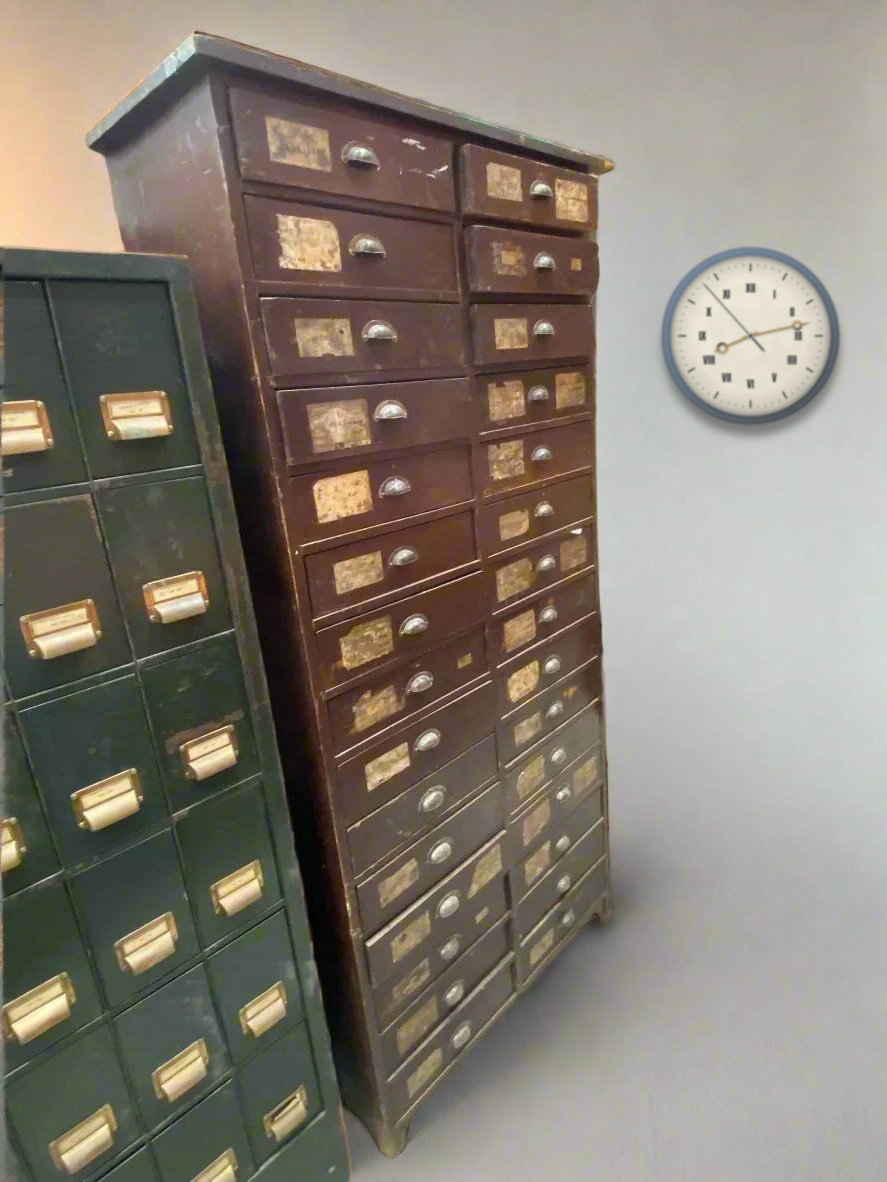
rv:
8 h 12 min 53 s
